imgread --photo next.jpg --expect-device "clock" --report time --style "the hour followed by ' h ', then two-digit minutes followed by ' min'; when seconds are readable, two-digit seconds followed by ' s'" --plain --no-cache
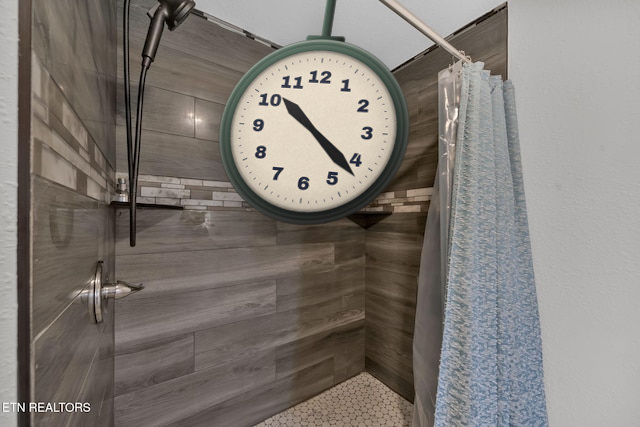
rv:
10 h 22 min
